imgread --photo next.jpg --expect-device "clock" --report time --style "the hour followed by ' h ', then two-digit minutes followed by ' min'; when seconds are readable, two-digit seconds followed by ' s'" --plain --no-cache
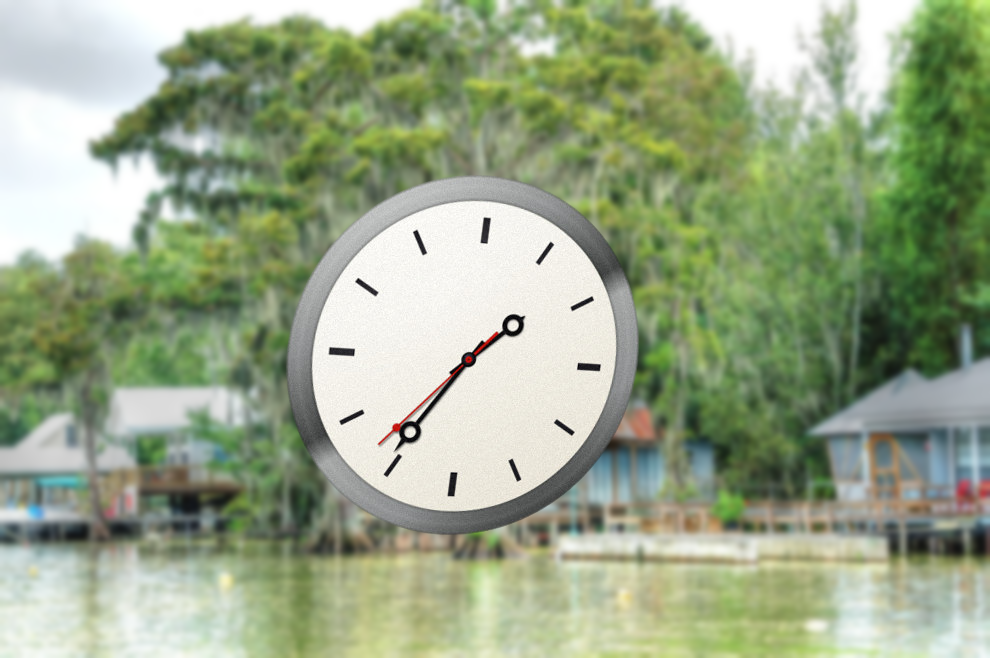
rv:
1 h 35 min 37 s
